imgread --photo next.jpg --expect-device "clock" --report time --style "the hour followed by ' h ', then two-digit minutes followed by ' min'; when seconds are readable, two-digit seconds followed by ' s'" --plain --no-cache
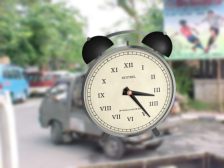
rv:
3 h 24 min
